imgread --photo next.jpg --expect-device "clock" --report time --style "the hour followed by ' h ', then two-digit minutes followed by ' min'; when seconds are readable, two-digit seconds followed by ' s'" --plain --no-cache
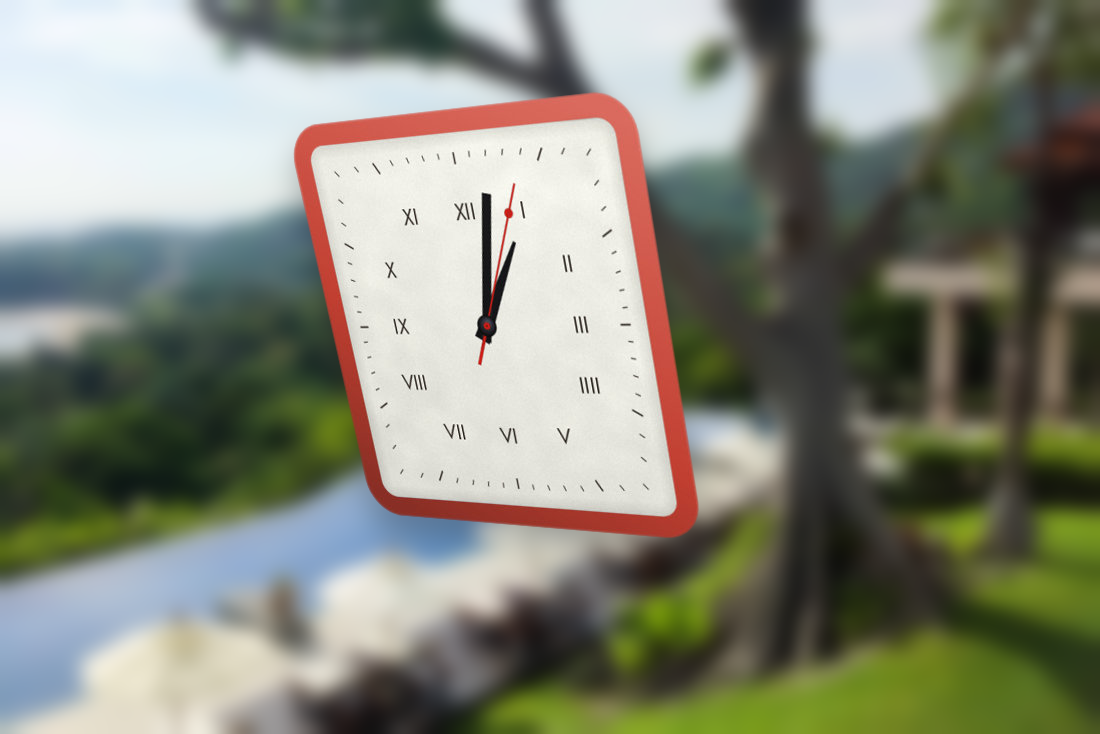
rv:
1 h 02 min 04 s
